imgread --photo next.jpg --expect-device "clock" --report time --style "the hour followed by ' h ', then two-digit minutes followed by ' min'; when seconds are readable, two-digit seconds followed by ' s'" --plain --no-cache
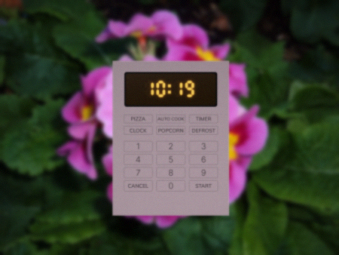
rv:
10 h 19 min
